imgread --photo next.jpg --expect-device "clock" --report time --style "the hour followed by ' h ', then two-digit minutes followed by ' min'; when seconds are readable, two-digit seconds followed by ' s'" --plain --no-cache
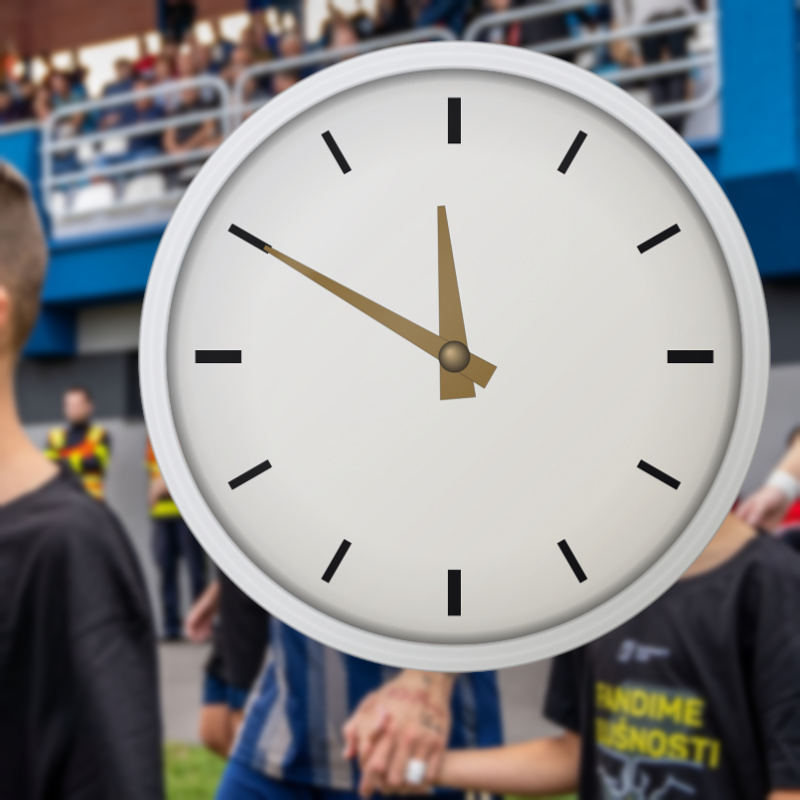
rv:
11 h 50 min
